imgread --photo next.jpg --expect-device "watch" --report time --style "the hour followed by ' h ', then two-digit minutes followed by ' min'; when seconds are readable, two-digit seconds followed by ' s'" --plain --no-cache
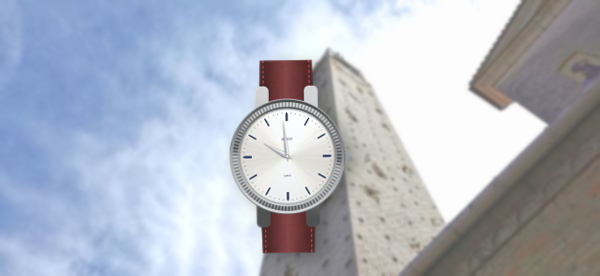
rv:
9 h 59 min
